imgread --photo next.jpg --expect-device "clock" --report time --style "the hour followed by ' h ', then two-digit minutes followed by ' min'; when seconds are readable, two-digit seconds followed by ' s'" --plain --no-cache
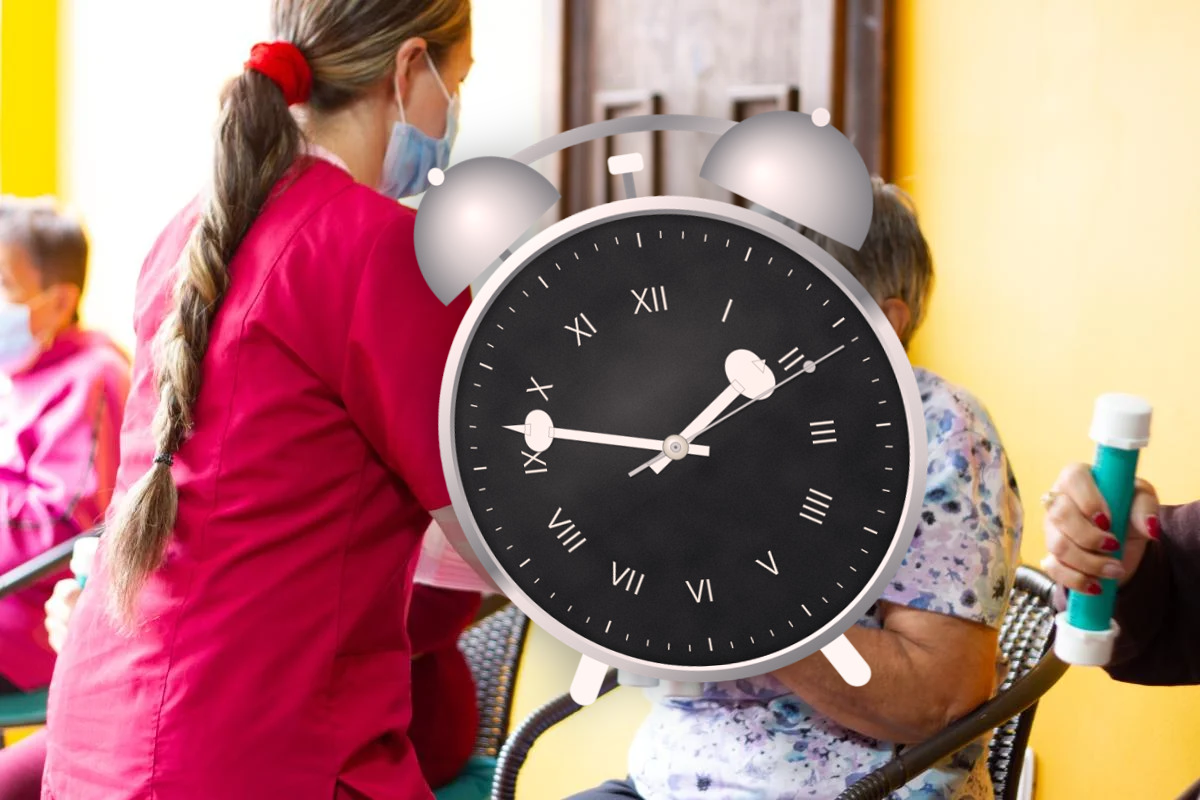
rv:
1 h 47 min 11 s
